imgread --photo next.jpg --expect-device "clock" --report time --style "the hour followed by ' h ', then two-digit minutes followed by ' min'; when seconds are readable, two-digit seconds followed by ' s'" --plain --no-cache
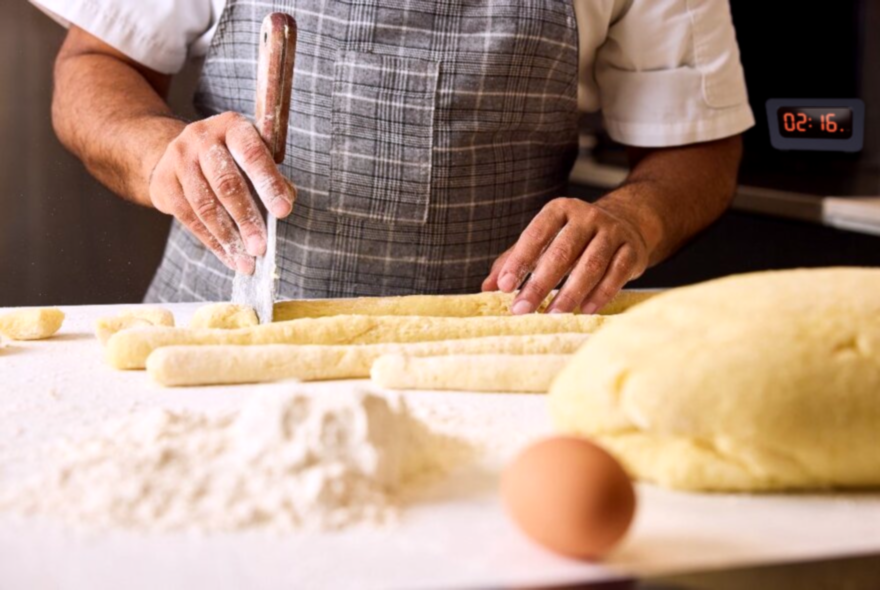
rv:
2 h 16 min
